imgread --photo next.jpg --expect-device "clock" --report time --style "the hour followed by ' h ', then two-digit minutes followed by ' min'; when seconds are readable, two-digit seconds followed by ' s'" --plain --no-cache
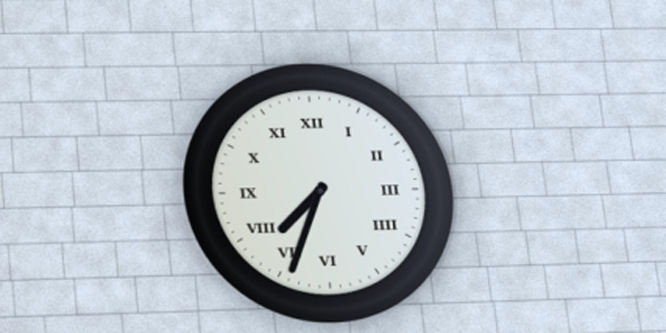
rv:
7 h 34 min
